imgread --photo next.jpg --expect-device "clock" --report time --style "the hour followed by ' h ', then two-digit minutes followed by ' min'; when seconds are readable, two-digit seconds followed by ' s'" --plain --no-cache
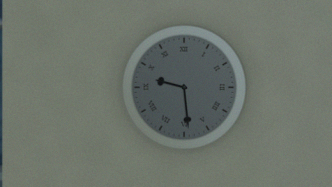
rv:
9 h 29 min
